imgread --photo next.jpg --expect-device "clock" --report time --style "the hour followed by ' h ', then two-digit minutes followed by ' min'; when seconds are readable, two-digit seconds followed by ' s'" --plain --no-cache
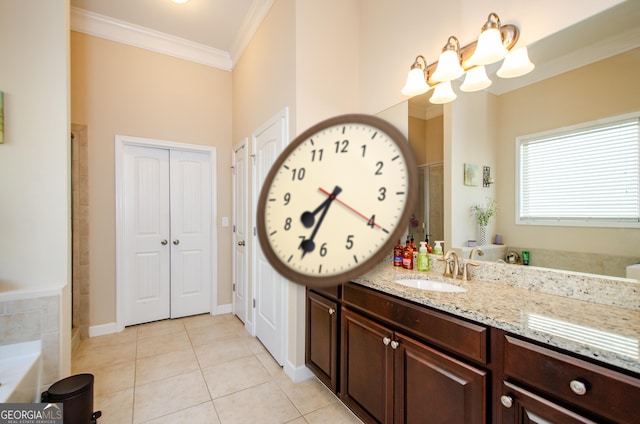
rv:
7 h 33 min 20 s
